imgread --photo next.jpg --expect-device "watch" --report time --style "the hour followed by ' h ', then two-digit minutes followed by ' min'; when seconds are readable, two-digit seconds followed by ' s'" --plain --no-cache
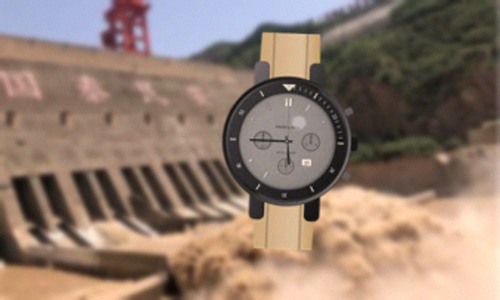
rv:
5 h 45 min
